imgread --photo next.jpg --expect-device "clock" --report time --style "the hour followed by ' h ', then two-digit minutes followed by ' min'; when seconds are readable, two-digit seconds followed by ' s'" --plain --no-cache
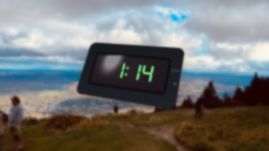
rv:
1 h 14 min
